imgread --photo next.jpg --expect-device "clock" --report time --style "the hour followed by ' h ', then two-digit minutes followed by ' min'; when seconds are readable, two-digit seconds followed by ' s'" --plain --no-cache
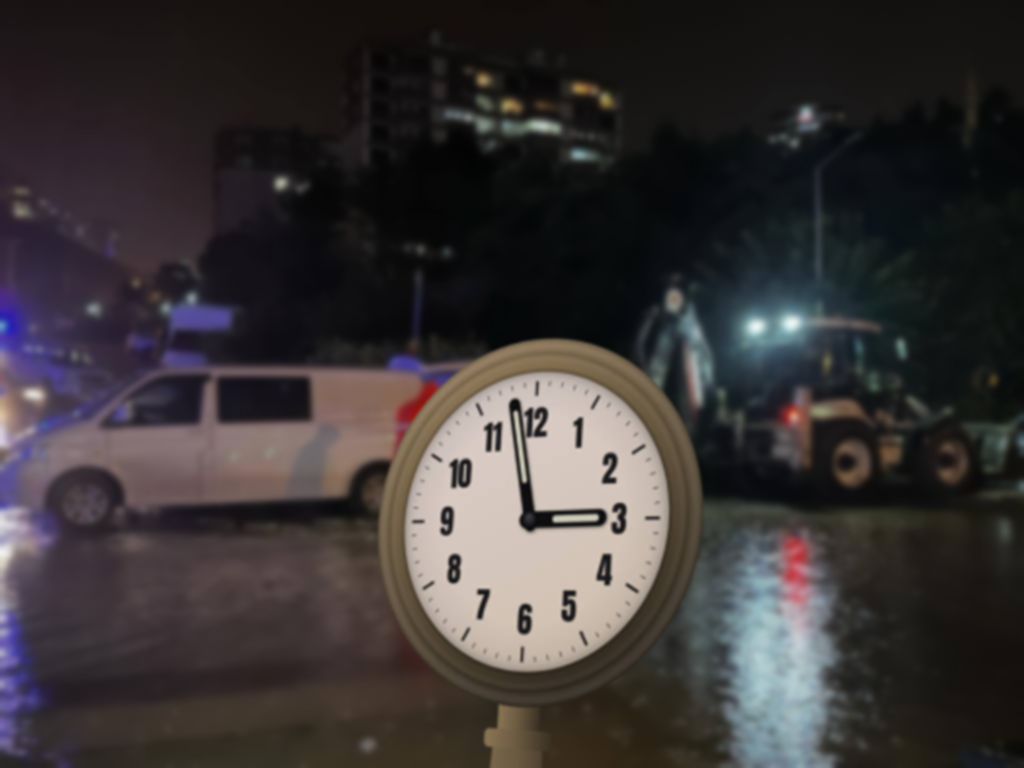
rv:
2 h 58 min
